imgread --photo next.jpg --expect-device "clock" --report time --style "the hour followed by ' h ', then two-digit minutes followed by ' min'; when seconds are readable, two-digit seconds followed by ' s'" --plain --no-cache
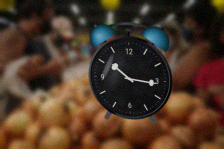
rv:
10 h 16 min
